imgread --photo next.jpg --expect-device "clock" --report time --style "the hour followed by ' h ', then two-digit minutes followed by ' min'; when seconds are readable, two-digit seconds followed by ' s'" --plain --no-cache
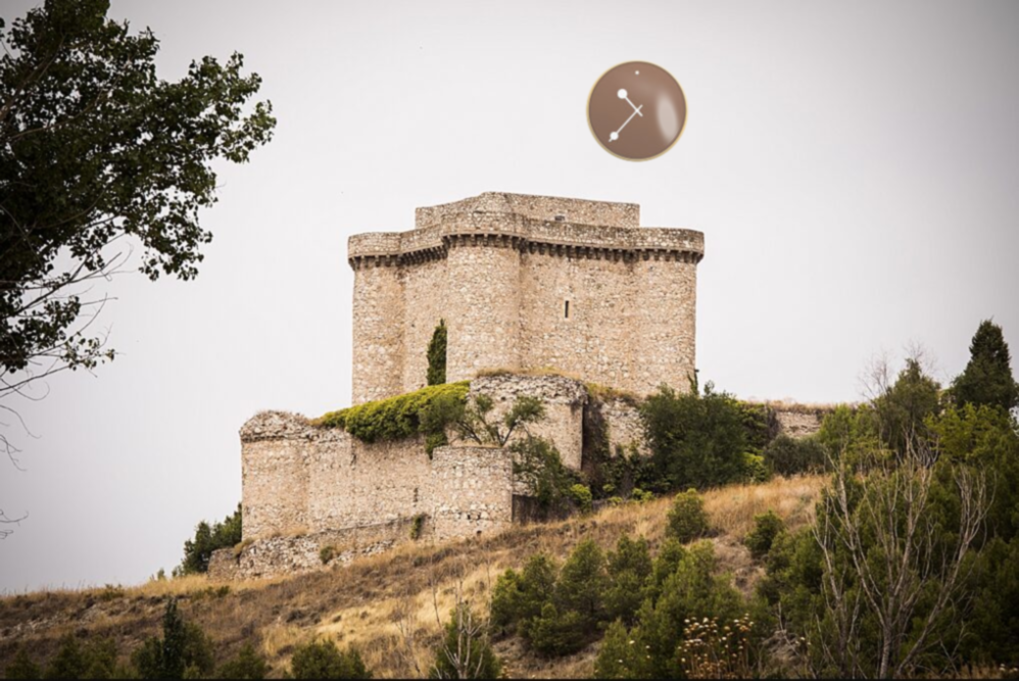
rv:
10 h 37 min
